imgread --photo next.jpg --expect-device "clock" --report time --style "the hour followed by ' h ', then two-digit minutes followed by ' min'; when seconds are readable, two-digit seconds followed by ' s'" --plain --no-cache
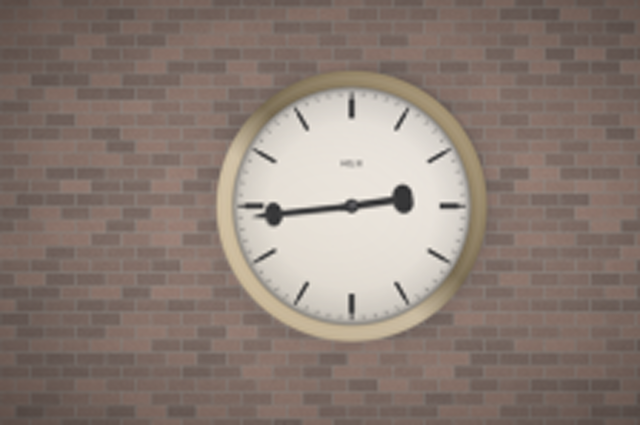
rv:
2 h 44 min
